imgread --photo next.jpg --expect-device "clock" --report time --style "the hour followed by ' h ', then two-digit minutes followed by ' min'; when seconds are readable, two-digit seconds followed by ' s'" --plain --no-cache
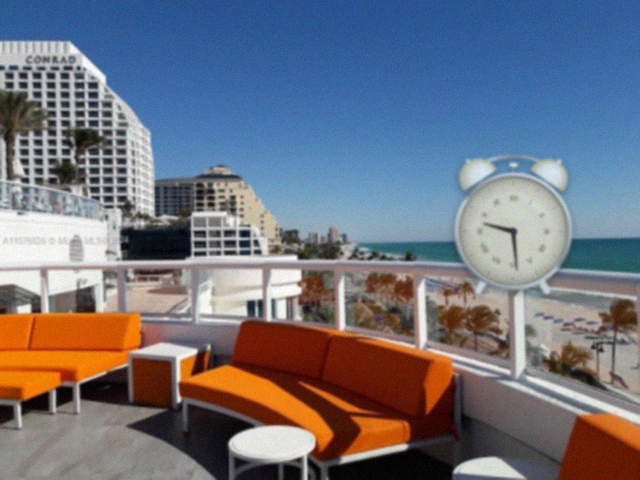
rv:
9 h 29 min
